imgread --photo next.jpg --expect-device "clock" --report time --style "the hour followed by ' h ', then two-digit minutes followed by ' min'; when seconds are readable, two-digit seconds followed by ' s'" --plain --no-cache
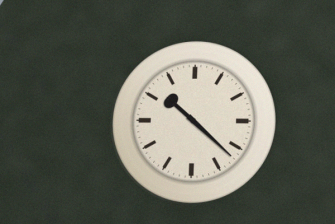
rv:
10 h 22 min
